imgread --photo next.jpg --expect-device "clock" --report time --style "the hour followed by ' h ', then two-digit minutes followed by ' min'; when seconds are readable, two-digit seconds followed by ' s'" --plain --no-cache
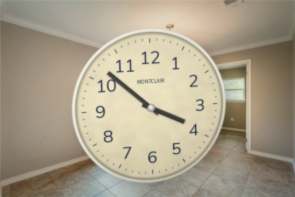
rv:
3 h 52 min
